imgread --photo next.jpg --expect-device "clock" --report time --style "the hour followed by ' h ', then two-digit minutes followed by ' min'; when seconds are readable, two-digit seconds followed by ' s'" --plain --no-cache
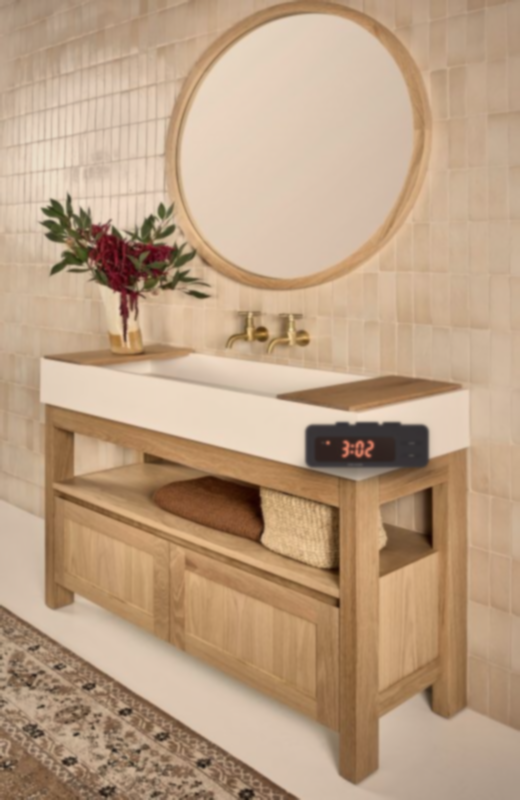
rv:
3 h 02 min
